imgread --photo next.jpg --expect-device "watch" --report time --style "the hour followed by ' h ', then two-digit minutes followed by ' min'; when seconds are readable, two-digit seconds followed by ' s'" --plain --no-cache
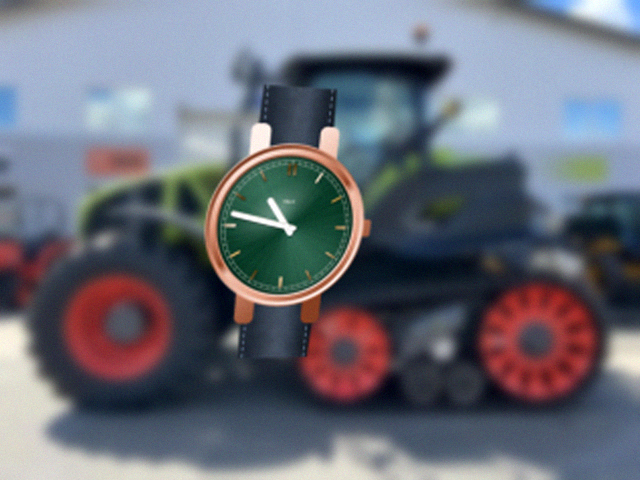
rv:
10 h 47 min
